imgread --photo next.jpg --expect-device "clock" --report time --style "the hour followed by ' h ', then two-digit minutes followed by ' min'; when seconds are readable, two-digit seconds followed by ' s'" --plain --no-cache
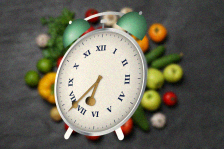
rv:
6 h 38 min
